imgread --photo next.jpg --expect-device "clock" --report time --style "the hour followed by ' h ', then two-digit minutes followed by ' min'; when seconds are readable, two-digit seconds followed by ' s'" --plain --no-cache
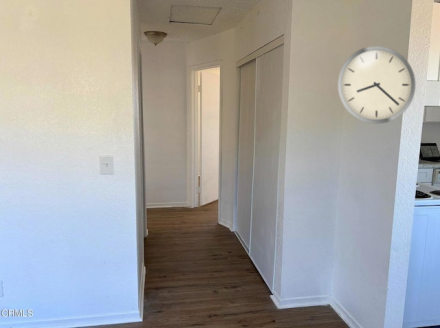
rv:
8 h 22 min
